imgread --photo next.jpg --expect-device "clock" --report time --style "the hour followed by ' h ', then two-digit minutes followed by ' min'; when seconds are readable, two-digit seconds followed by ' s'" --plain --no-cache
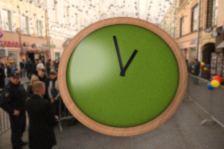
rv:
12 h 58 min
